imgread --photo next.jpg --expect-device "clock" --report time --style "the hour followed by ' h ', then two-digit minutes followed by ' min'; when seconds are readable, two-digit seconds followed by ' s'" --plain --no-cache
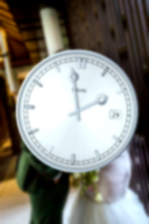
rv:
1 h 58 min
